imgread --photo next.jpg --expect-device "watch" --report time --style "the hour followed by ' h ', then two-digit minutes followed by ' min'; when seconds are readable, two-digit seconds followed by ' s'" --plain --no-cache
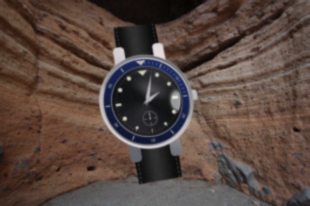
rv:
2 h 03 min
